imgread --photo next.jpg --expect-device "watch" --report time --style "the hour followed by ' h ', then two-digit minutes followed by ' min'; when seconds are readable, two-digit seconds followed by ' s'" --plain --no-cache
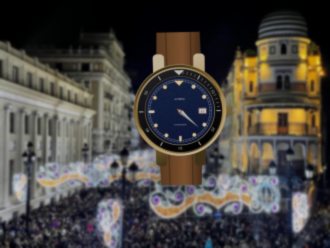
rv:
4 h 22 min
